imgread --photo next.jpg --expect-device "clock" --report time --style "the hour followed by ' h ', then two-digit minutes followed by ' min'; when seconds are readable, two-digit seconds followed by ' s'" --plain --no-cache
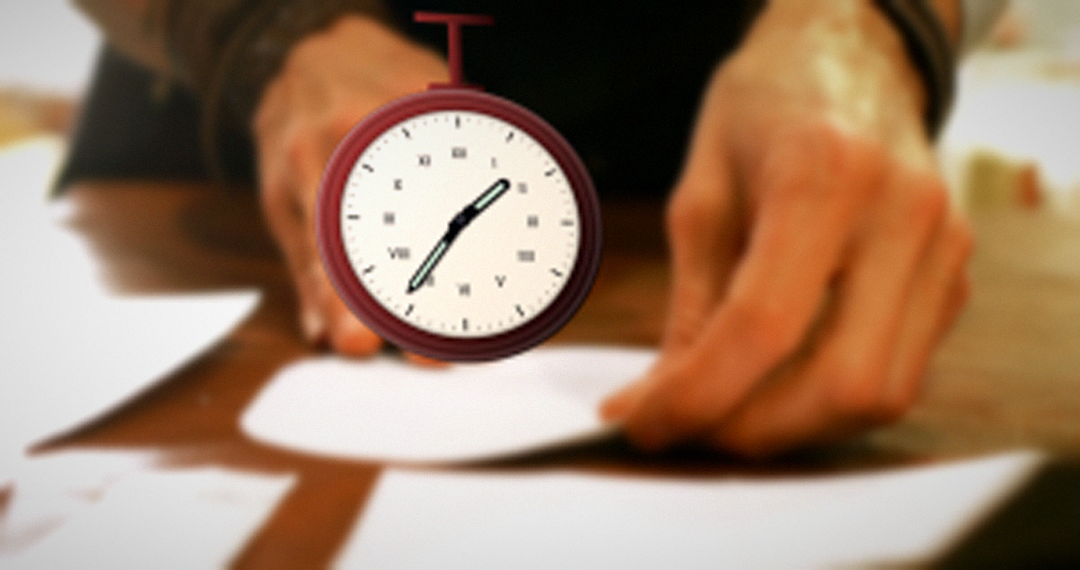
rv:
1 h 36 min
